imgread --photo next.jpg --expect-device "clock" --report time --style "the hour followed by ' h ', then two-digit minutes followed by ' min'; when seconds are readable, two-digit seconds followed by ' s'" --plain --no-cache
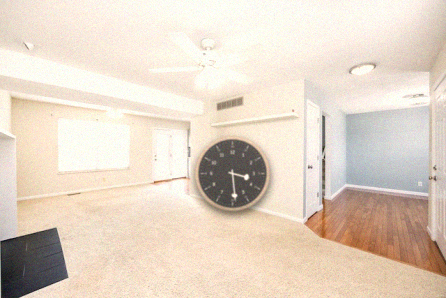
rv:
3 h 29 min
